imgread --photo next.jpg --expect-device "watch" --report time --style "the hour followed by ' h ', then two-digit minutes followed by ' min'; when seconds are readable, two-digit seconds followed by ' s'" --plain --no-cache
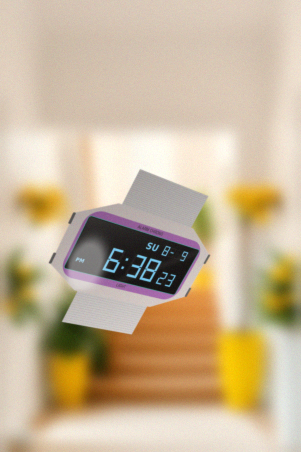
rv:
6 h 38 min 23 s
